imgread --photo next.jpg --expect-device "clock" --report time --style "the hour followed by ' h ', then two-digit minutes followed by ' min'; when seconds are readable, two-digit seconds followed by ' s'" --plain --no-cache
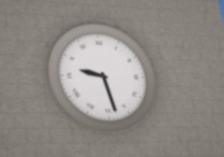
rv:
9 h 28 min
